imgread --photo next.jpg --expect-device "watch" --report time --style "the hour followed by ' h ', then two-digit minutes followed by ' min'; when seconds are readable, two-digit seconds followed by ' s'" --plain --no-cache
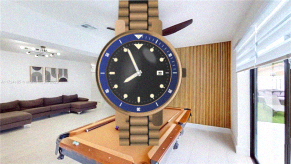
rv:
7 h 56 min
